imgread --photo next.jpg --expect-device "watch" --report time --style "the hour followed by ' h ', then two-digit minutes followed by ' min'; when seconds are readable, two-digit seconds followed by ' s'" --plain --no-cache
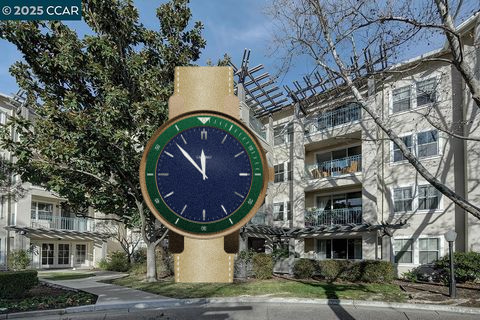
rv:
11 h 53 min
